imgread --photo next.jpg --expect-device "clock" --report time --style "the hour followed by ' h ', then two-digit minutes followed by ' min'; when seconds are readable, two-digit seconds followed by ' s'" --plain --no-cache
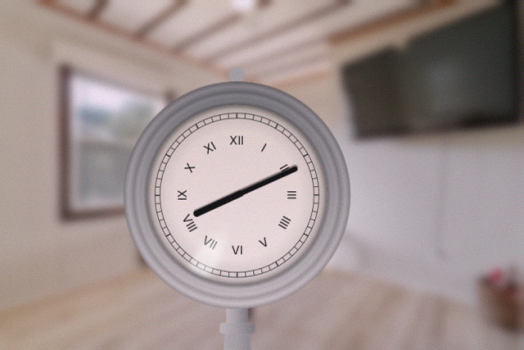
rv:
8 h 11 min
